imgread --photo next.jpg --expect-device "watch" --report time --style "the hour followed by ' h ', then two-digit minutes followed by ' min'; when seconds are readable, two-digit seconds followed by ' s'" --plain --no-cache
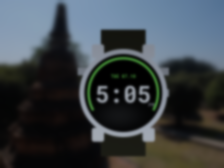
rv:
5 h 05 min
